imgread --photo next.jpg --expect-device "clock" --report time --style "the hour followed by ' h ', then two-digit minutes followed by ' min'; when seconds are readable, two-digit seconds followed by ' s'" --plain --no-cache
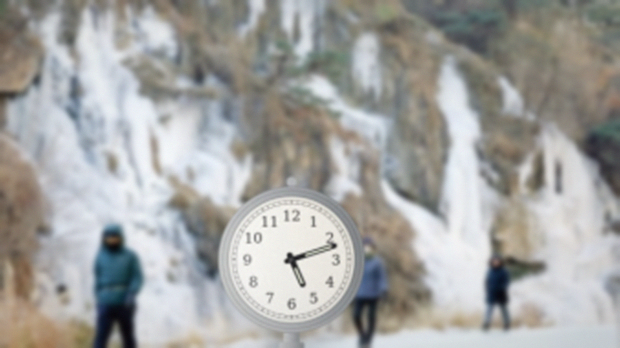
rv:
5 h 12 min
